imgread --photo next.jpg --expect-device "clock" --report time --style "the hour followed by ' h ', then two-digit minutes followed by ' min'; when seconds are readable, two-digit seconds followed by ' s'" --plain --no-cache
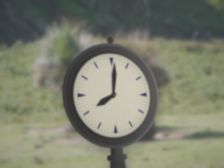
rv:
8 h 01 min
